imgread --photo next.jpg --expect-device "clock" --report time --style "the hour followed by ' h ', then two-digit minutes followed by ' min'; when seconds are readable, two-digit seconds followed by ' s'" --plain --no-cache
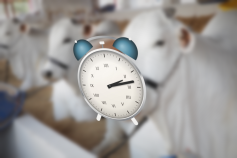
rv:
2 h 13 min
